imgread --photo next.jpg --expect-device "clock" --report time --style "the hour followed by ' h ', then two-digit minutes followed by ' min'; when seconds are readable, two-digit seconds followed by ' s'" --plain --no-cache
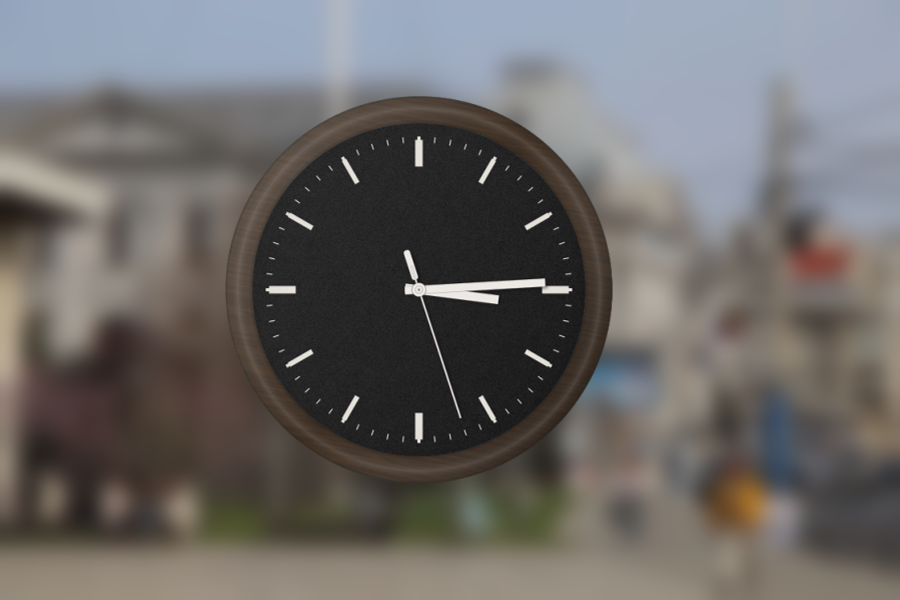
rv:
3 h 14 min 27 s
